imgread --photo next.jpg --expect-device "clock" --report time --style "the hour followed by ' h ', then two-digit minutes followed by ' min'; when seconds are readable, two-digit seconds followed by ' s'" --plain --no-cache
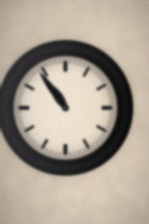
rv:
10 h 54 min
